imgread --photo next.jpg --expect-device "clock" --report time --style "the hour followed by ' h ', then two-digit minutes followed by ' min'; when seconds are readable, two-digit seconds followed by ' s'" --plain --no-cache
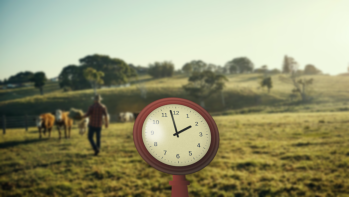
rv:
1 h 58 min
